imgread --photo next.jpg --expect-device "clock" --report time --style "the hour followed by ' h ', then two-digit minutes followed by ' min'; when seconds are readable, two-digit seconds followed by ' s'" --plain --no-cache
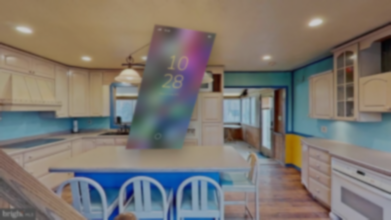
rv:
10 h 28 min
